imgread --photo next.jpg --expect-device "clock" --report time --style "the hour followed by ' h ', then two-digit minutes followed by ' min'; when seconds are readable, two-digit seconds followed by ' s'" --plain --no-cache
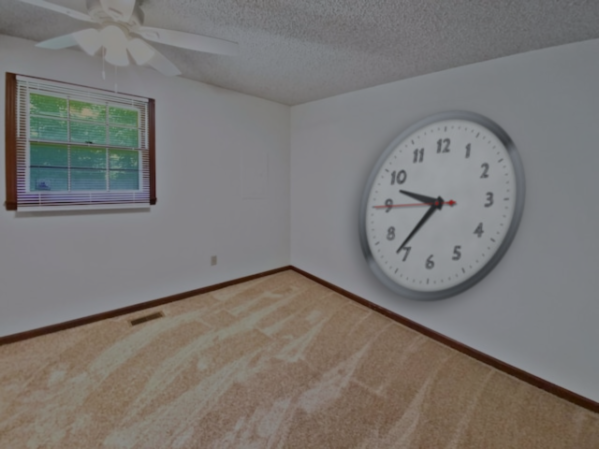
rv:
9 h 36 min 45 s
